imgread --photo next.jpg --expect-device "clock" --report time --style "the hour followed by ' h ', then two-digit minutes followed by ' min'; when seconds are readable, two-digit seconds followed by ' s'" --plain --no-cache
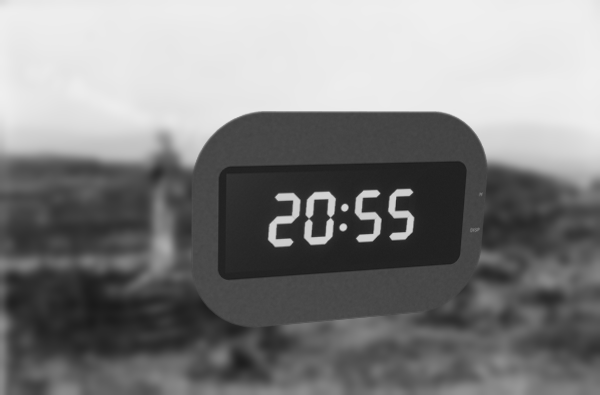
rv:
20 h 55 min
